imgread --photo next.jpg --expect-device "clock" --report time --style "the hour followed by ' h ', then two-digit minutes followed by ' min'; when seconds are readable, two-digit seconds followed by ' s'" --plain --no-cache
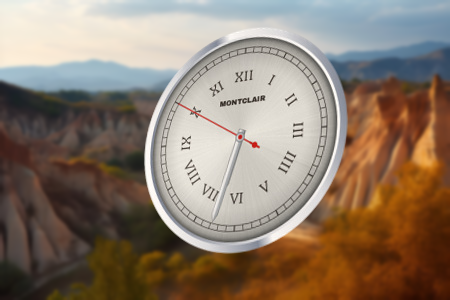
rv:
6 h 32 min 50 s
